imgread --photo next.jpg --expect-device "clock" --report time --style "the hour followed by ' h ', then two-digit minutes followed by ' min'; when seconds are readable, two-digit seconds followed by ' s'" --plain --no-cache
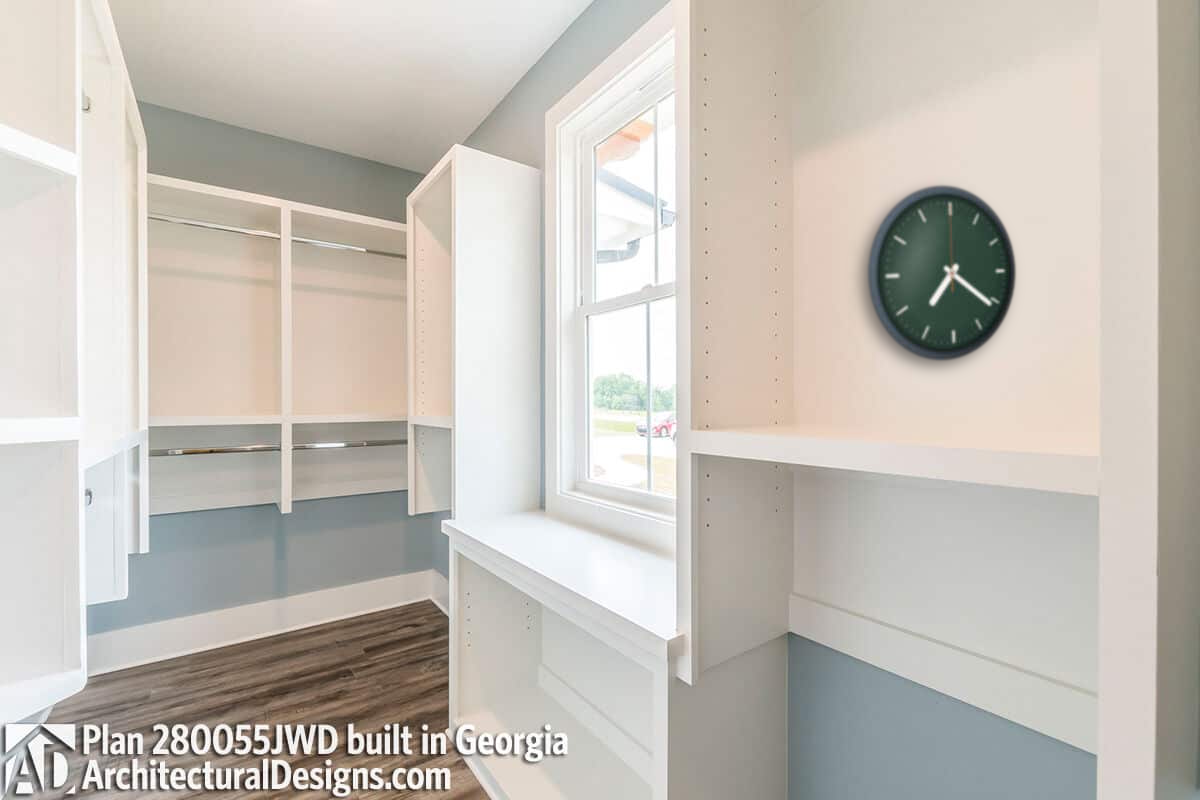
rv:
7 h 21 min 00 s
